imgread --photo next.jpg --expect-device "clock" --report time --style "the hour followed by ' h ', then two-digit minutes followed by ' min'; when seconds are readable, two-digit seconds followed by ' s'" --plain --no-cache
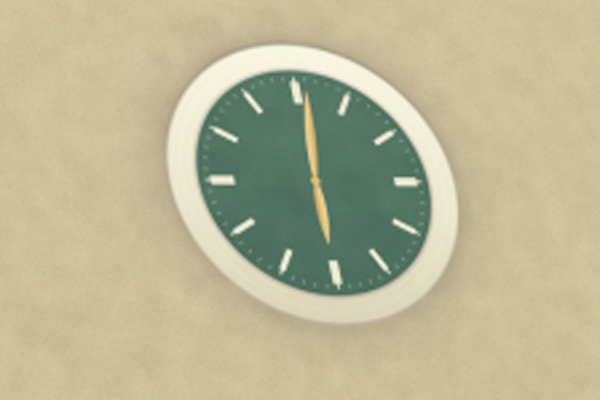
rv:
6 h 01 min
